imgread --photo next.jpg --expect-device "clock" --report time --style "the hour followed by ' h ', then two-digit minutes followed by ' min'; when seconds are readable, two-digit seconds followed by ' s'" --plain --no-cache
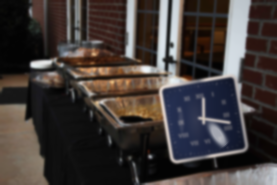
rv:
12 h 18 min
